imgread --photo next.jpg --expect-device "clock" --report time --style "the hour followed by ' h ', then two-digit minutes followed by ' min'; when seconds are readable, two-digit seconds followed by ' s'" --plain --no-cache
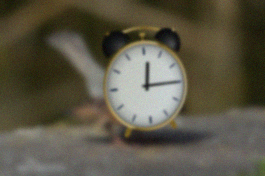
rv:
12 h 15 min
